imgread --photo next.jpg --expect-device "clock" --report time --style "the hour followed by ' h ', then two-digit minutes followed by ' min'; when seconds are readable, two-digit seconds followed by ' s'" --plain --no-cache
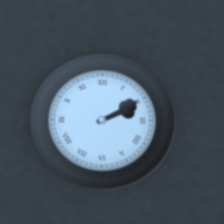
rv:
2 h 10 min
